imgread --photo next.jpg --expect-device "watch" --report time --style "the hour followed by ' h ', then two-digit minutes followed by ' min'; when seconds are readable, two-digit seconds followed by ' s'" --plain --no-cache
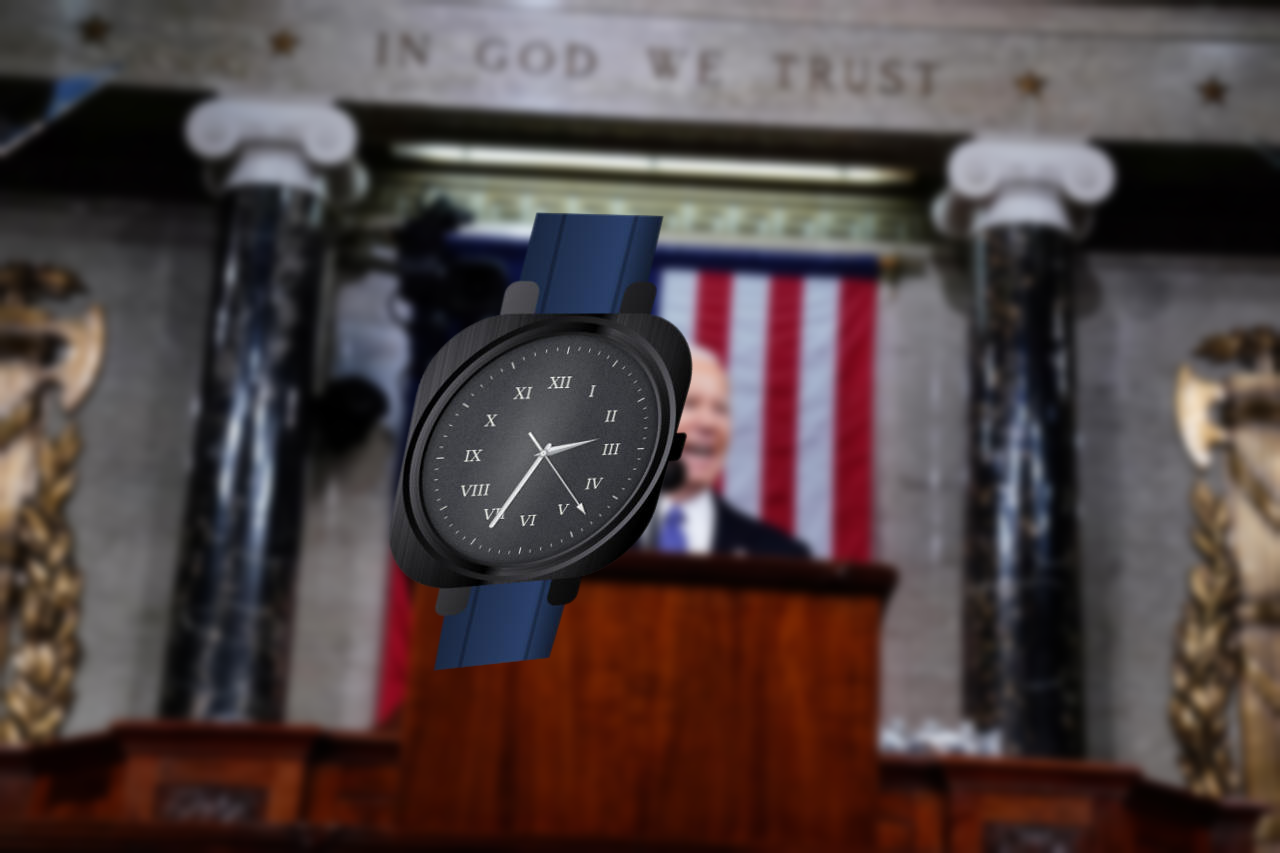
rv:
2 h 34 min 23 s
